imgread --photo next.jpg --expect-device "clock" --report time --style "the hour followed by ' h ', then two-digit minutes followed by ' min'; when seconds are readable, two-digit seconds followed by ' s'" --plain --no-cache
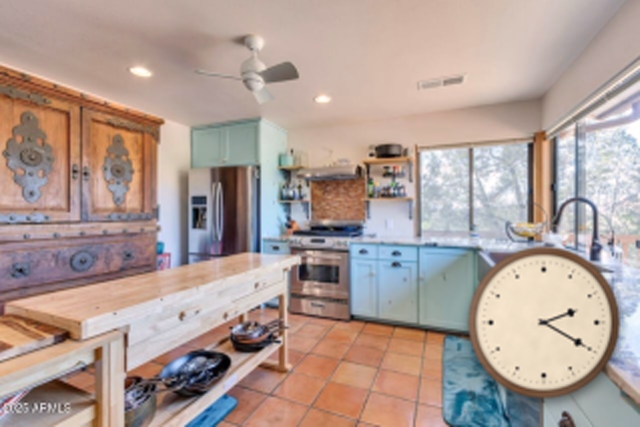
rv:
2 h 20 min
